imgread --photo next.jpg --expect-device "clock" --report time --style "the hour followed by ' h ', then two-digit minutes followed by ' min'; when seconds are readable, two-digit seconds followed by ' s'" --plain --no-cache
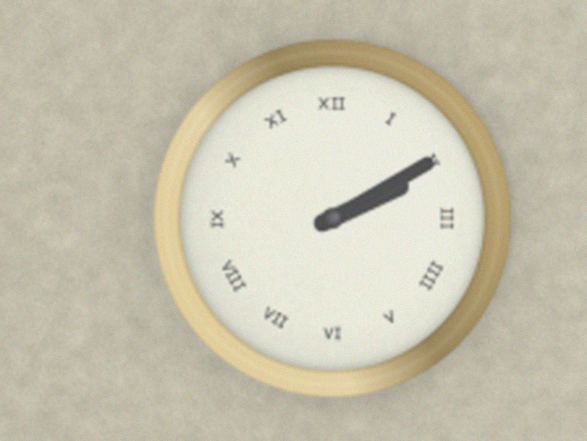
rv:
2 h 10 min
